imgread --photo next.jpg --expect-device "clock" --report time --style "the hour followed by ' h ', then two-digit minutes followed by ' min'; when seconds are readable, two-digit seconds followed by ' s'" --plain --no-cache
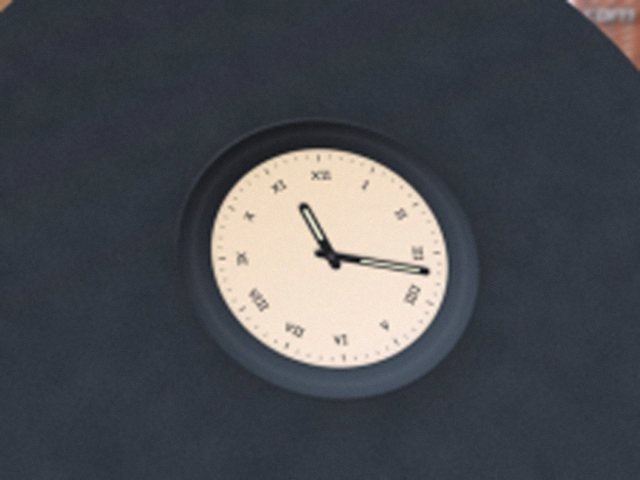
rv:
11 h 17 min
